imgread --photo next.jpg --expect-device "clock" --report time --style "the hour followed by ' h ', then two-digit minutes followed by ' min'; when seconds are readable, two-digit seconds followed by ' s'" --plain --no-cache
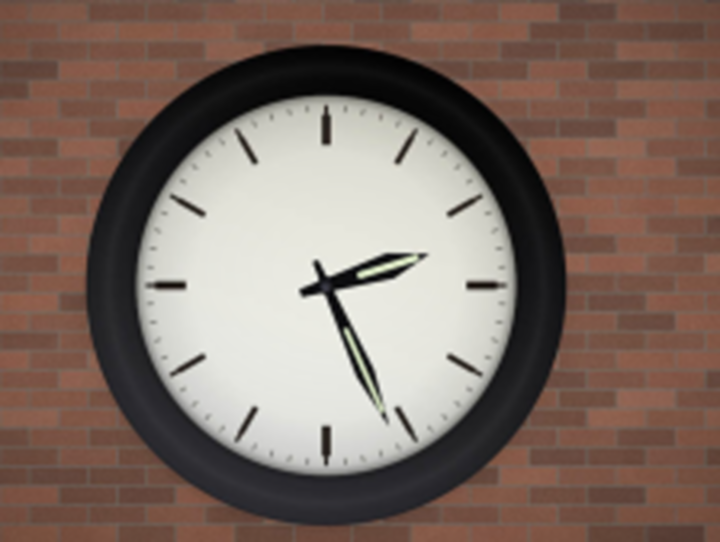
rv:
2 h 26 min
